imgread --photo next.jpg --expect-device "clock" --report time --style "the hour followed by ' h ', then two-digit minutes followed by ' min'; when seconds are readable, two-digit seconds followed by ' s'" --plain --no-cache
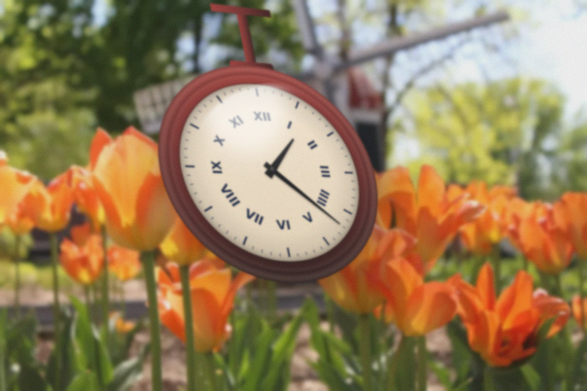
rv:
1 h 22 min
